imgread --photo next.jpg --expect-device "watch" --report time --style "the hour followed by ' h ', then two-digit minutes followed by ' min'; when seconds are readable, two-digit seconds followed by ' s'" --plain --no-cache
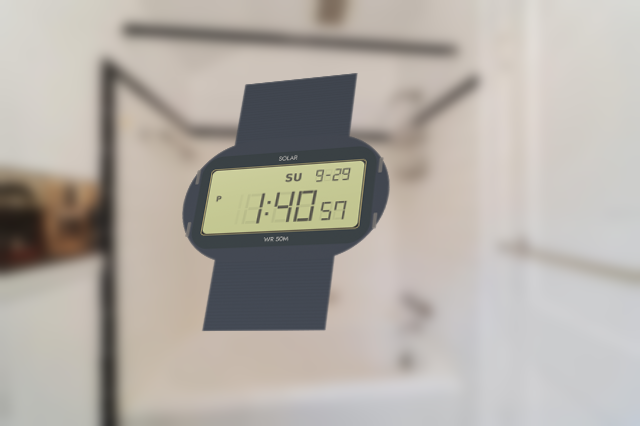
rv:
1 h 40 min 57 s
